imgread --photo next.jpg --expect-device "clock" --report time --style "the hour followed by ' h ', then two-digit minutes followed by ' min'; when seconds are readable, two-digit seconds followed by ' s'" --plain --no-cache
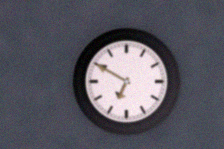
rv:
6 h 50 min
